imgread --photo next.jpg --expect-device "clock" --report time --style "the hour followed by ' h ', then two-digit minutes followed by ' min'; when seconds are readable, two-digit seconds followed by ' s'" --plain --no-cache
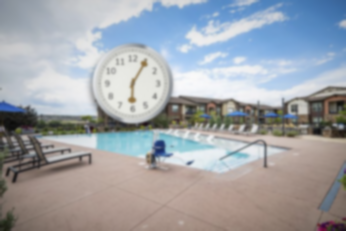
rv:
6 h 05 min
